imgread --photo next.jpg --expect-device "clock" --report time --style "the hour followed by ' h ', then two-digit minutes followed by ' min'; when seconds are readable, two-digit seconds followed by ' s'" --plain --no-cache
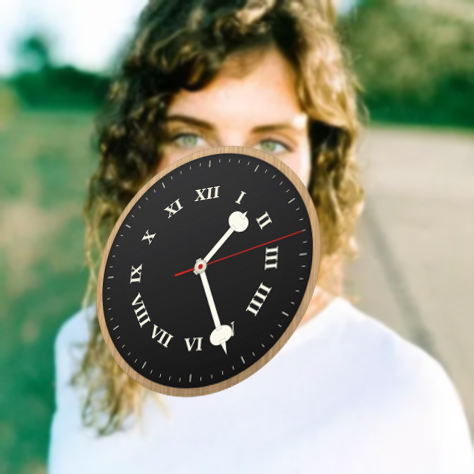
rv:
1 h 26 min 13 s
